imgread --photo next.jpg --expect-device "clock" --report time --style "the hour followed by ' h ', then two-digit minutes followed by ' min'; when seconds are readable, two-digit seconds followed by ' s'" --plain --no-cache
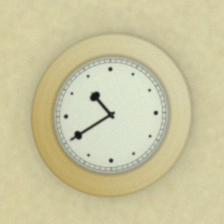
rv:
10 h 40 min
